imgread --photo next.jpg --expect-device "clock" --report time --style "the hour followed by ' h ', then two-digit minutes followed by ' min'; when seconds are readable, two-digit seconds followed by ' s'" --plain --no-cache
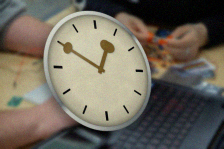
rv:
12 h 50 min
